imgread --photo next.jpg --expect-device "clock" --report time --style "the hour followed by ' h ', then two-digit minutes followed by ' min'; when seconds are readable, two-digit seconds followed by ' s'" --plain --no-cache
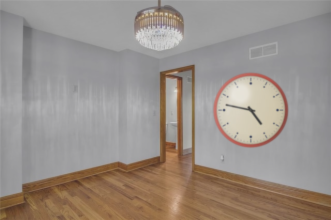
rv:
4 h 47 min
